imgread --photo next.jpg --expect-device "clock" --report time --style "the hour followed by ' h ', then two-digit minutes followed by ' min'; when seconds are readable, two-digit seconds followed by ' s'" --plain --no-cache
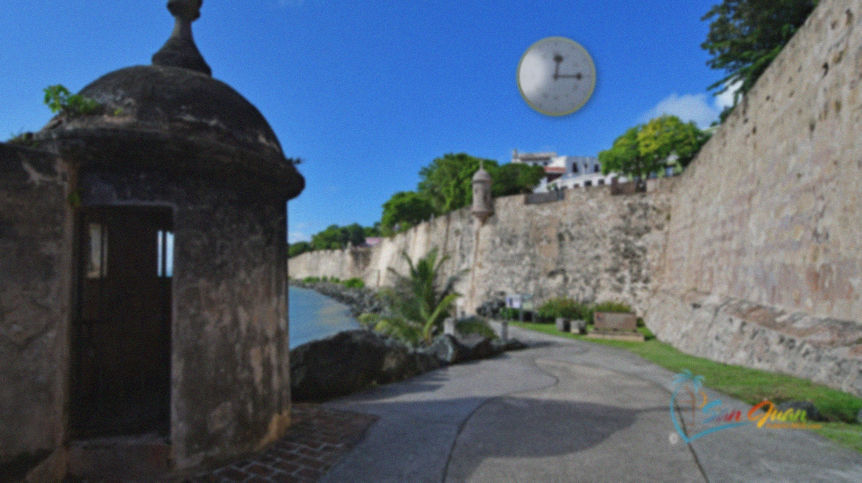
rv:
12 h 15 min
